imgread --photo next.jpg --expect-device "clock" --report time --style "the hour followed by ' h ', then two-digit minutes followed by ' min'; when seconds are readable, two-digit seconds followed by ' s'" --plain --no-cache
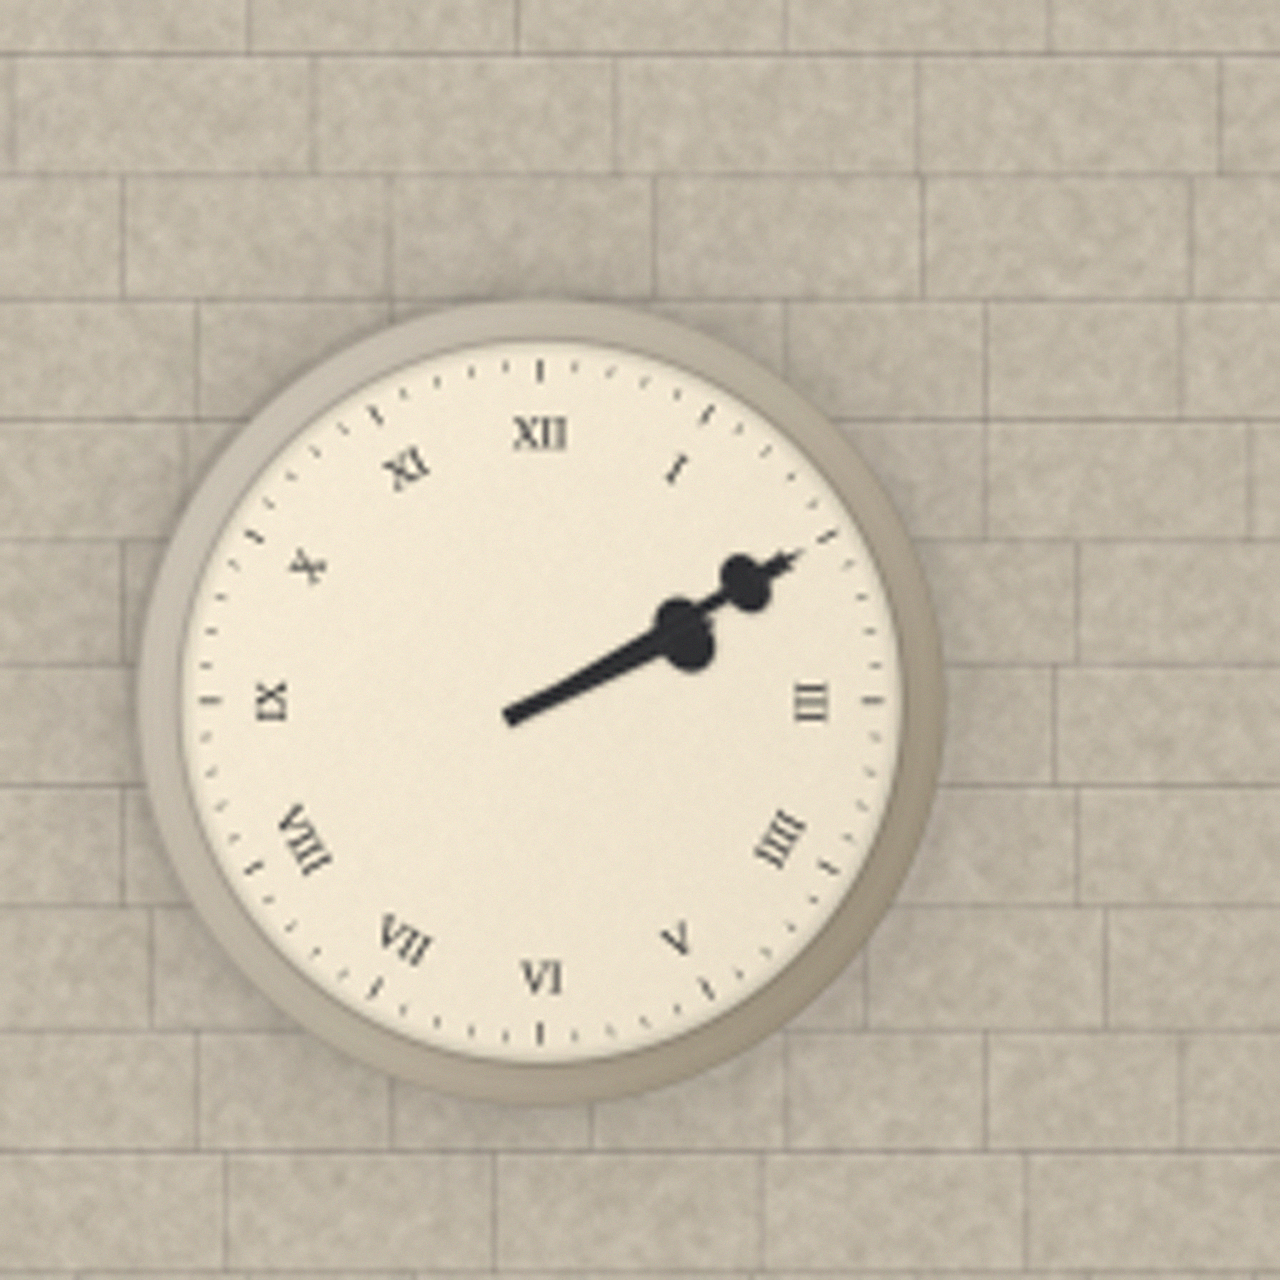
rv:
2 h 10 min
